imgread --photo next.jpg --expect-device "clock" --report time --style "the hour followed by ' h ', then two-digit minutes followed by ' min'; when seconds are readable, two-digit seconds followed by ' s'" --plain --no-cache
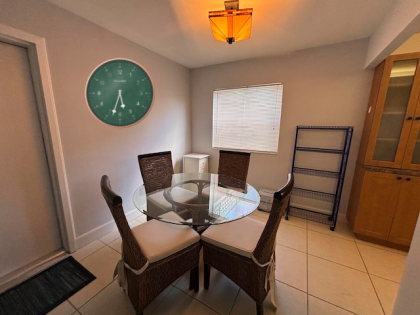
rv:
5 h 33 min
